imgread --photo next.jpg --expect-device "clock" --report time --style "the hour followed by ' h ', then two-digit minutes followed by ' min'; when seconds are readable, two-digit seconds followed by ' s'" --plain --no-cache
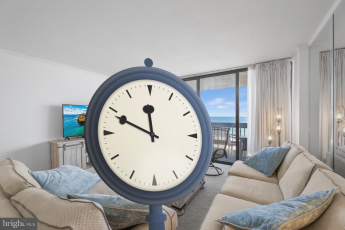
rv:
11 h 49 min
